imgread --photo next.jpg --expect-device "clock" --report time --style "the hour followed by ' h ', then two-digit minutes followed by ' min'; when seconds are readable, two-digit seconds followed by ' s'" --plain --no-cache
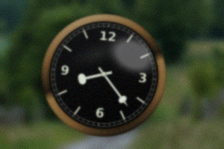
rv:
8 h 23 min
